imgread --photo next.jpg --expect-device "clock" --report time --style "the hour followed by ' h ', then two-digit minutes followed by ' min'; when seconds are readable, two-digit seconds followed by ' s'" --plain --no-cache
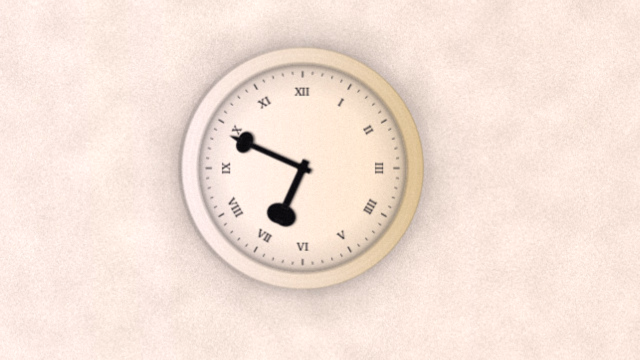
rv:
6 h 49 min
